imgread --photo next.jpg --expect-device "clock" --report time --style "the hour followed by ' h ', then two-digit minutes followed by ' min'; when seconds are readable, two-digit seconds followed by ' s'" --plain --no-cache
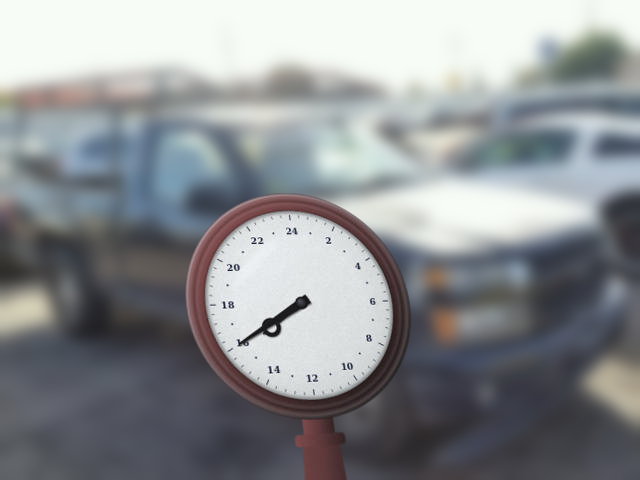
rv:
15 h 40 min
